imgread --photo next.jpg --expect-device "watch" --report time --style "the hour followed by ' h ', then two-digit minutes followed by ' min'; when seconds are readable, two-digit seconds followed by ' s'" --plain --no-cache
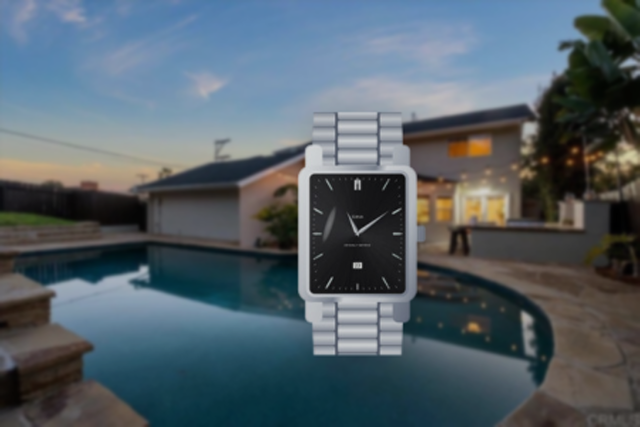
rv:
11 h 09 min
